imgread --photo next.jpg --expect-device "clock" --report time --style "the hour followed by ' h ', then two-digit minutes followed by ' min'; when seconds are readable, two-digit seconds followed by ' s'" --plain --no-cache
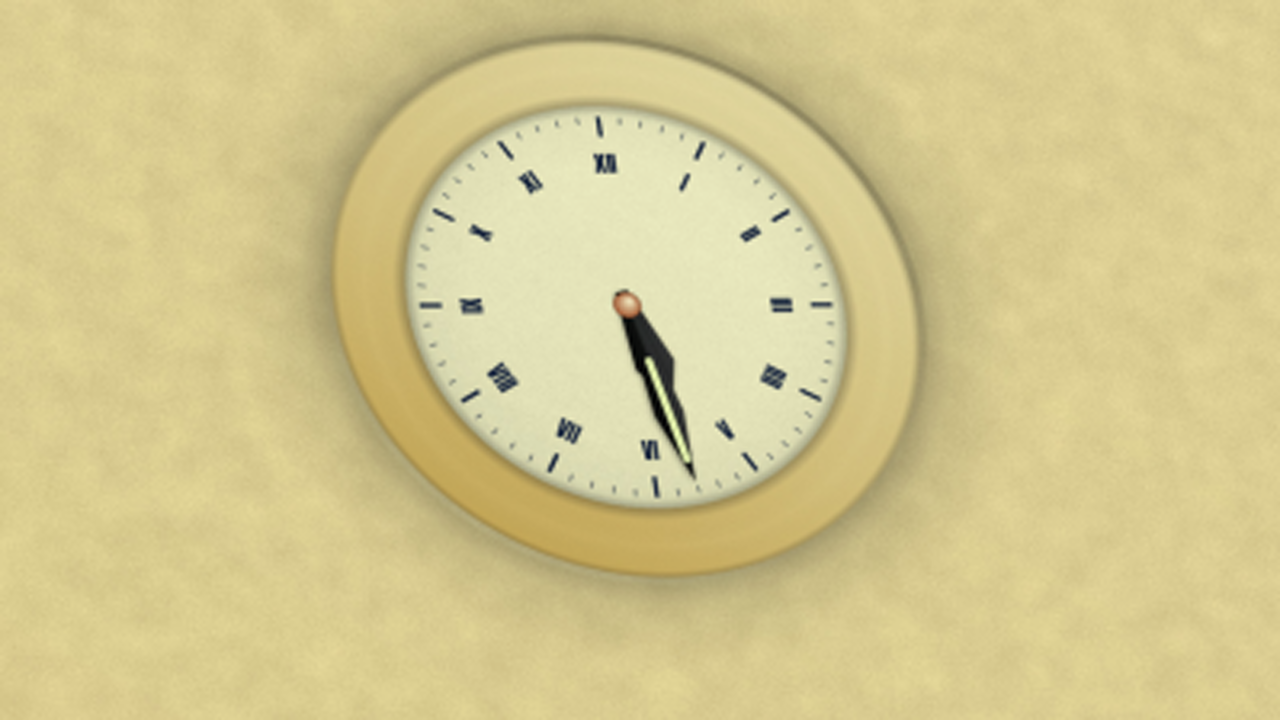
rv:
5 h 28 min
